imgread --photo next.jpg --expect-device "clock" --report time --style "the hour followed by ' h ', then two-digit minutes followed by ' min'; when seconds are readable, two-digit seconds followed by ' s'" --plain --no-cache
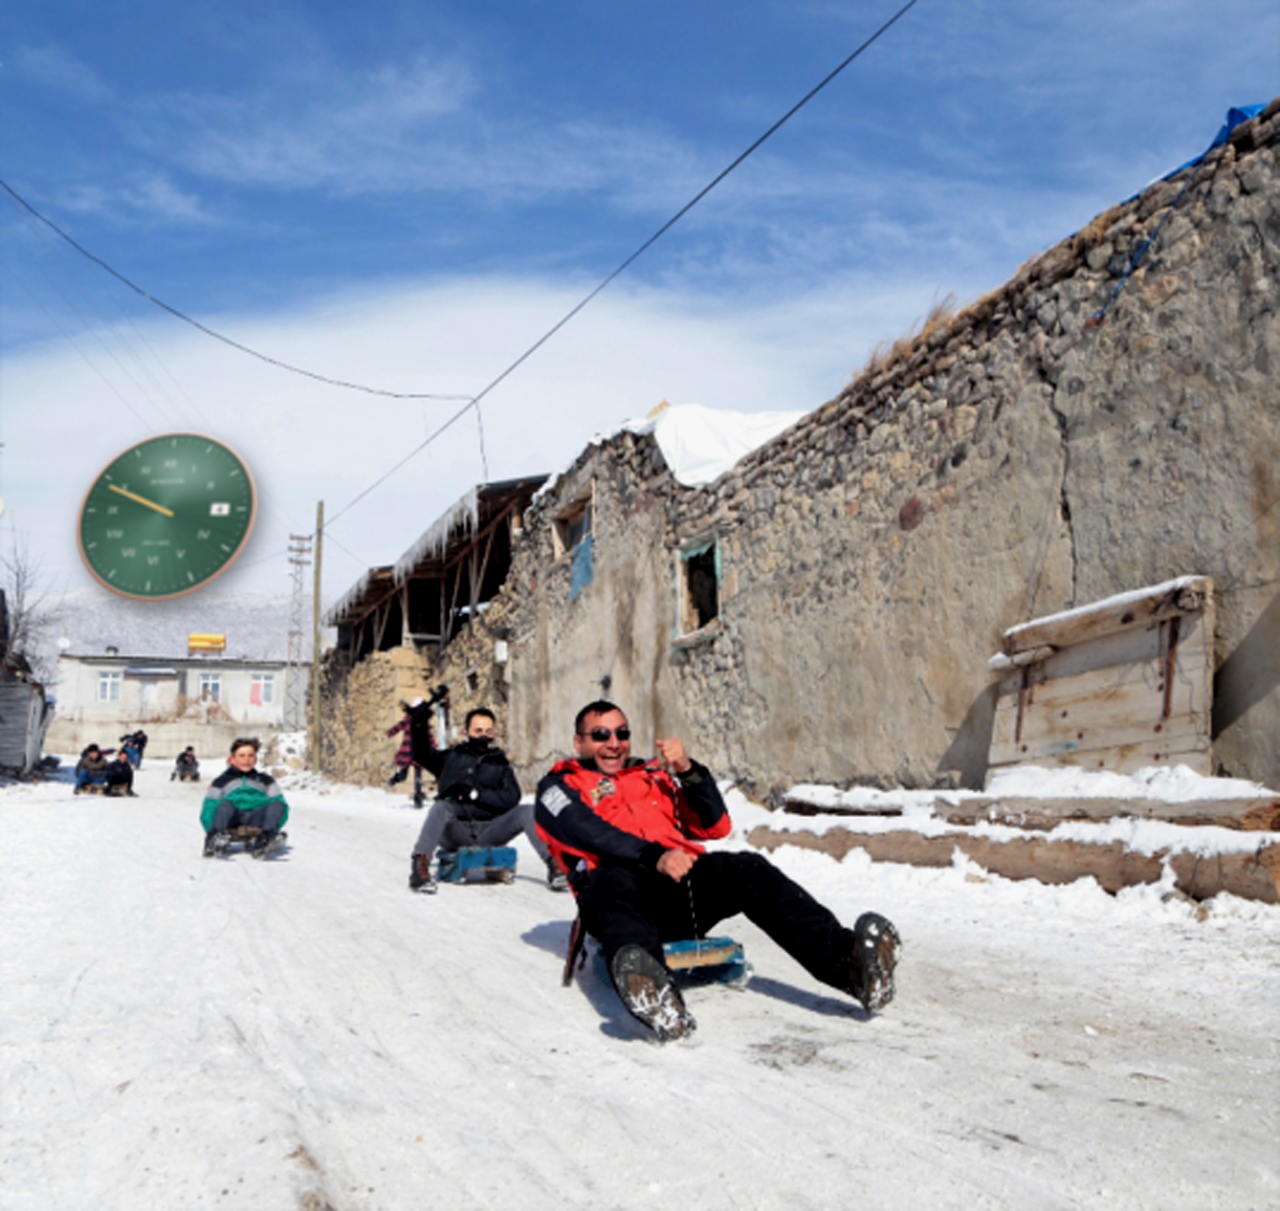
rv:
9 h 49 min
